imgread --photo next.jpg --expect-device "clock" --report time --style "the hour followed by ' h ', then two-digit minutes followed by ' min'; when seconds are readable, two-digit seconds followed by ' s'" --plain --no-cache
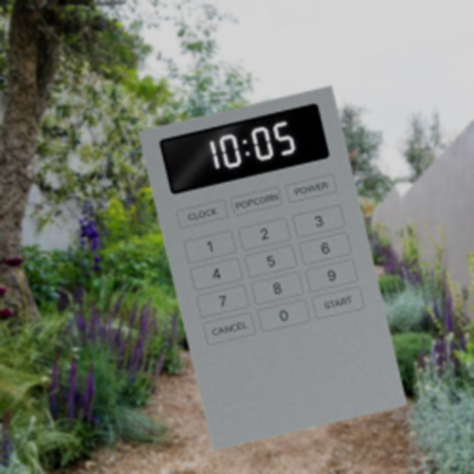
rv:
10 h 05 min
